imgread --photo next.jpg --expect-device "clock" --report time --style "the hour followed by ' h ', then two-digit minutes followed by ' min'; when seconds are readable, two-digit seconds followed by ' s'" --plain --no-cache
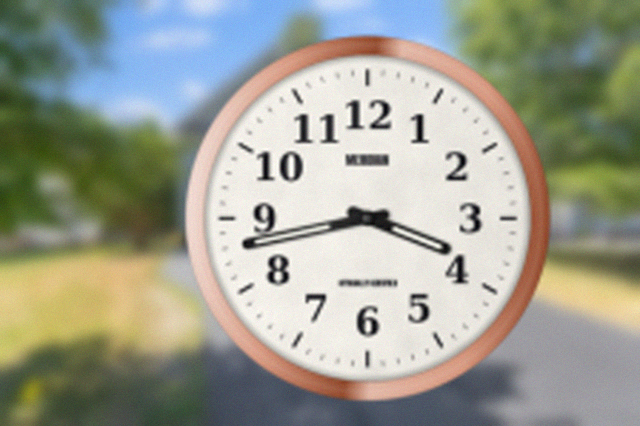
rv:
3 h 43 min
